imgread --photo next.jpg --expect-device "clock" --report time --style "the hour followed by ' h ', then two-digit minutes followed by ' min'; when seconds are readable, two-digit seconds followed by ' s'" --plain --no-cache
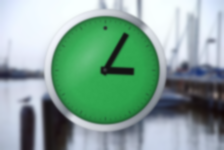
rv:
3 h 05 min
